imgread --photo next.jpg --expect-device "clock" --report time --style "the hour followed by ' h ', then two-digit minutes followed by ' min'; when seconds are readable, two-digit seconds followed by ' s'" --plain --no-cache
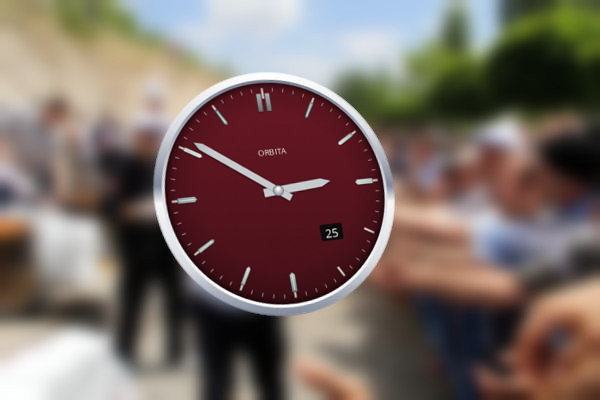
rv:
2 h 51 min
